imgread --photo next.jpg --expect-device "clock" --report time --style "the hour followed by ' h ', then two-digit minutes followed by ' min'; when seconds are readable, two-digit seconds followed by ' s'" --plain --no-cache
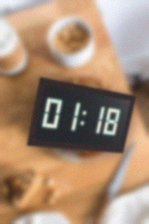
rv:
1 h 18 min
